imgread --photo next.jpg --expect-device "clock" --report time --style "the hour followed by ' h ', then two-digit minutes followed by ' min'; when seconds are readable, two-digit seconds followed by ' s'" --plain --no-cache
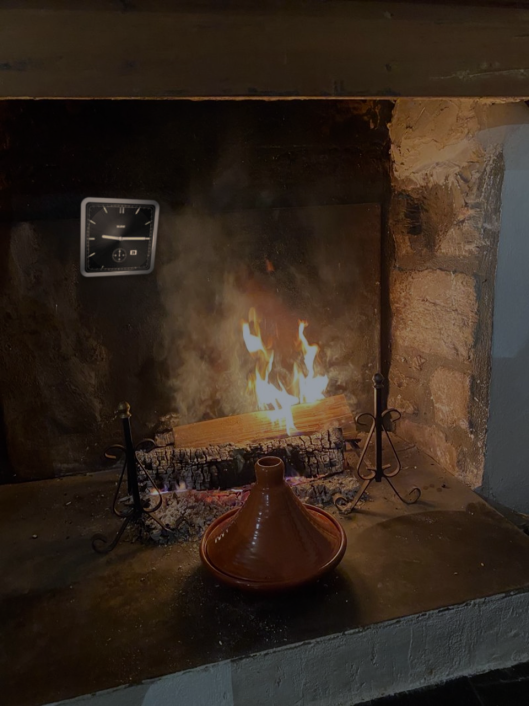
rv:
9 h 15 min
